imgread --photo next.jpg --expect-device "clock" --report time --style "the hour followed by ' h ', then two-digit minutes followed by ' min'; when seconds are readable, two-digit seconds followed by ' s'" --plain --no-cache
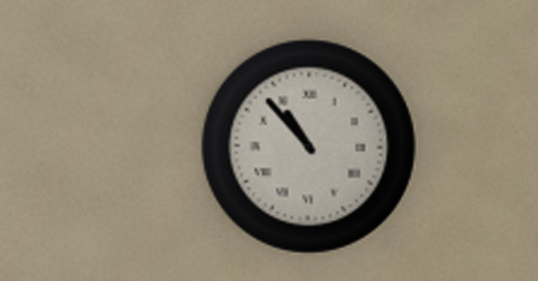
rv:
10 h 53 min
